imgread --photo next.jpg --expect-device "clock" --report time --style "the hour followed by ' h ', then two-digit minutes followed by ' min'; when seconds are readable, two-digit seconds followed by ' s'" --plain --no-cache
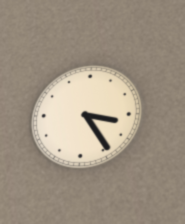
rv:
3 h 24 min
